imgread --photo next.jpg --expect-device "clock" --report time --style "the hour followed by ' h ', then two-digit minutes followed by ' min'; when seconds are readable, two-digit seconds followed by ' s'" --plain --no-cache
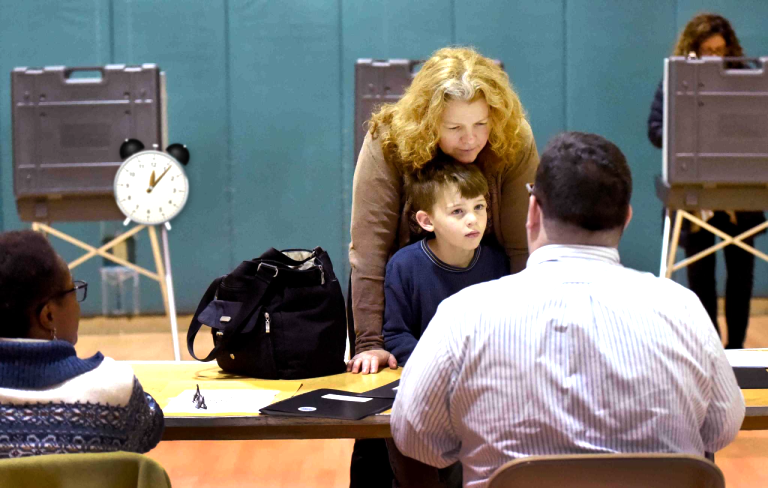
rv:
12 h 06 min
